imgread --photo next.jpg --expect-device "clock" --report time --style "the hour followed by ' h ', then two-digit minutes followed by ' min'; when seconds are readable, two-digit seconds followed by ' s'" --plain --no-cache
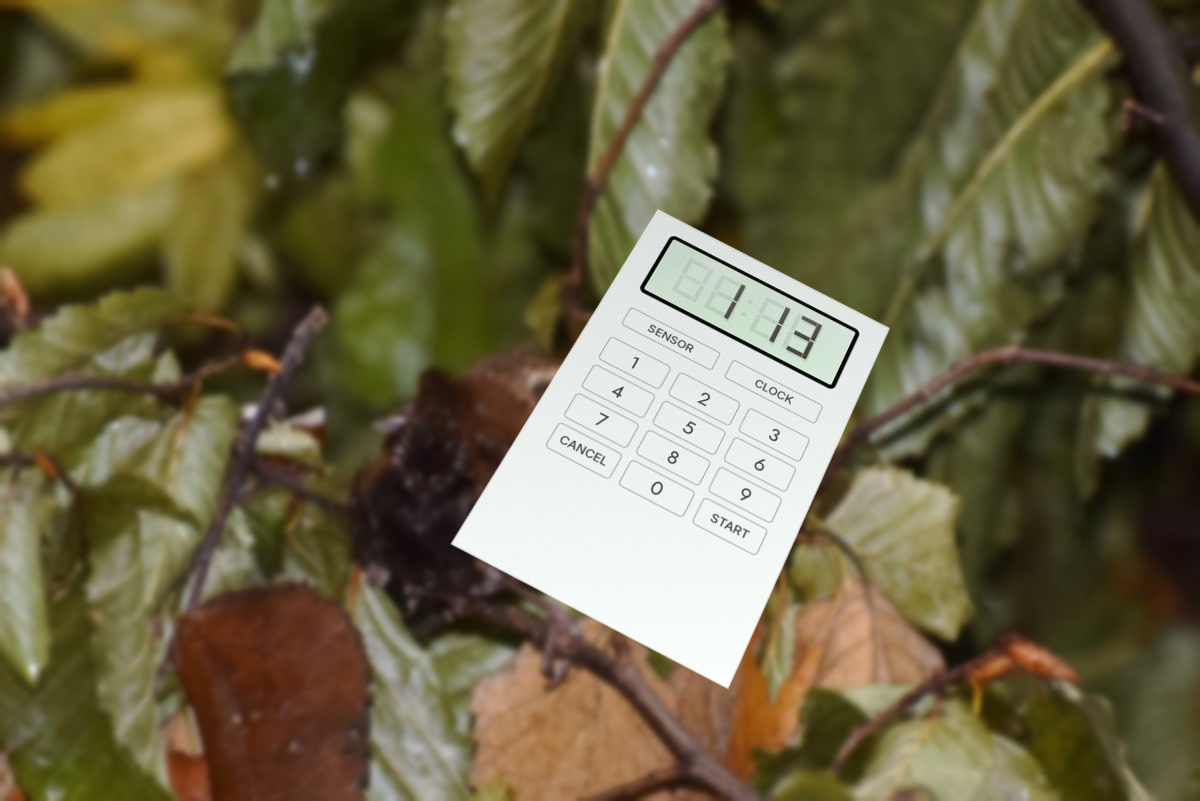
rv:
1 h 13 min
